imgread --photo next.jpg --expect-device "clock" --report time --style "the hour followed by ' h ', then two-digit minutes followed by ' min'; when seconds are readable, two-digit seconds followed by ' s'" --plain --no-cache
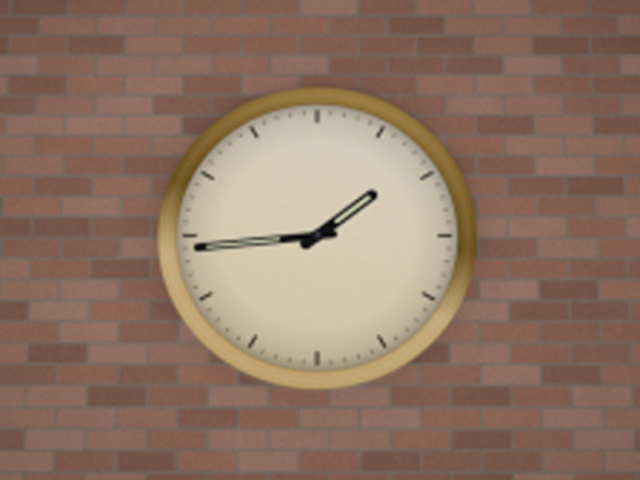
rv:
1 h 44 min
